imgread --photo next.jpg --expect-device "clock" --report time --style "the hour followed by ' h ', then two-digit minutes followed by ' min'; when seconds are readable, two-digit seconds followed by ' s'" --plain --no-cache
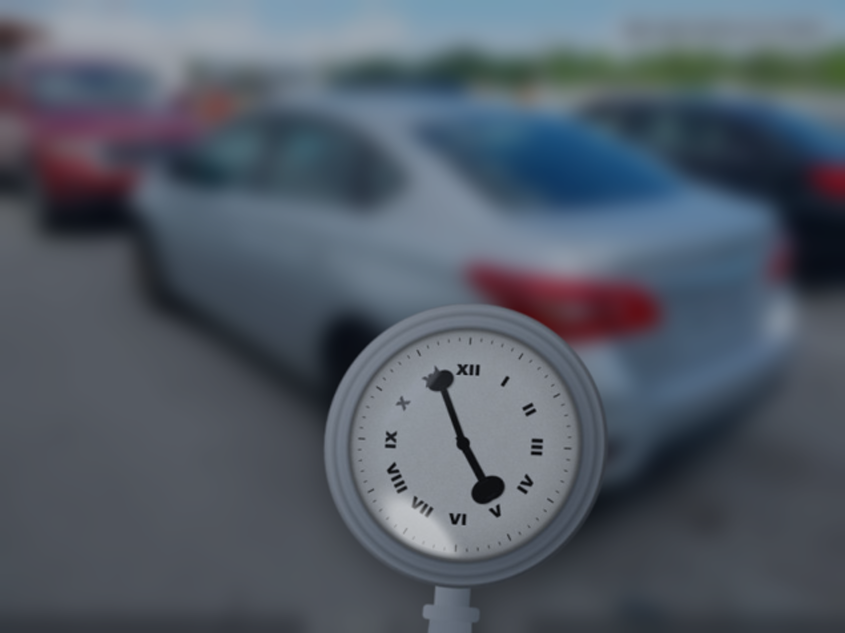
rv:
4 h 56 min
